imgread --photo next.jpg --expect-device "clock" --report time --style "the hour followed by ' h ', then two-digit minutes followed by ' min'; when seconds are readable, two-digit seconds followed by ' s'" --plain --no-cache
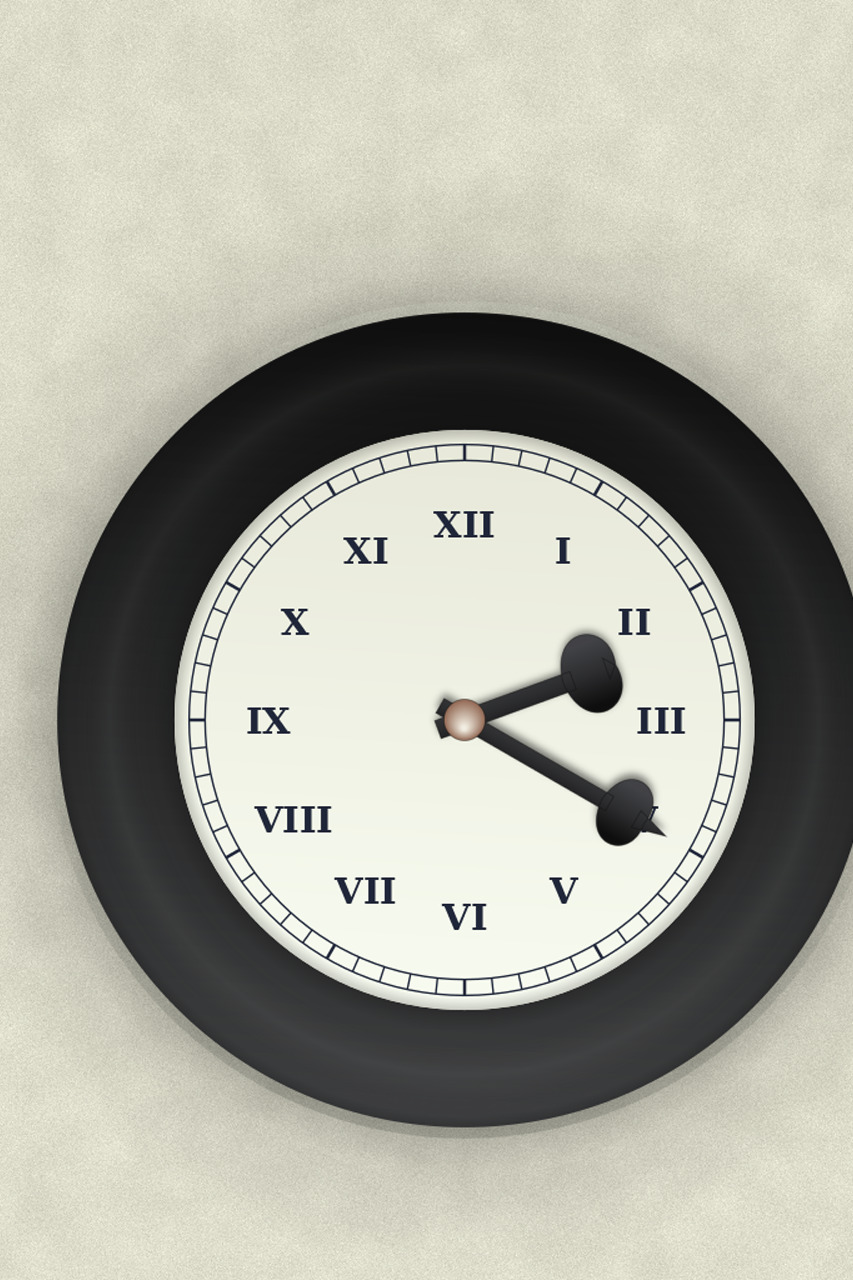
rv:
2 h 20 min
